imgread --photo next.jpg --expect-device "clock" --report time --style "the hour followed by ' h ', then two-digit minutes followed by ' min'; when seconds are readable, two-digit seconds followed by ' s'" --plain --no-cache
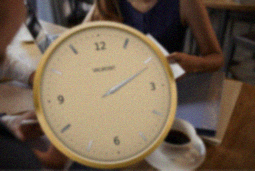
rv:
2 h 11 min
